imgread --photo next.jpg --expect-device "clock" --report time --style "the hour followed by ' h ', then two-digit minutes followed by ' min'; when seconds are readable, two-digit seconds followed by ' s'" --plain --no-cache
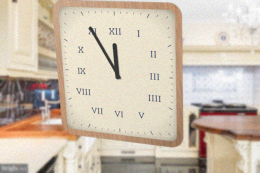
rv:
11 h 55 min
